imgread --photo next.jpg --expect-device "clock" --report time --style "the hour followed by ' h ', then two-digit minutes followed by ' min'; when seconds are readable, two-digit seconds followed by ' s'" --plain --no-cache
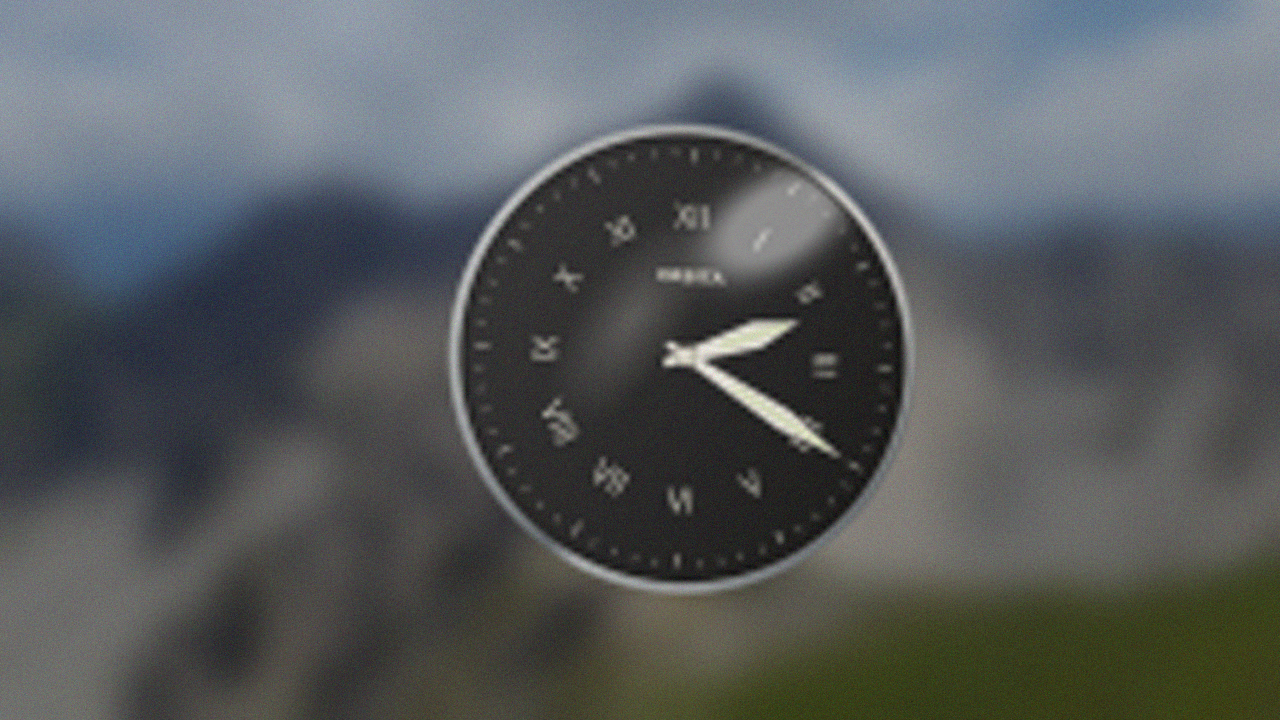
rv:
2 h 20 min
